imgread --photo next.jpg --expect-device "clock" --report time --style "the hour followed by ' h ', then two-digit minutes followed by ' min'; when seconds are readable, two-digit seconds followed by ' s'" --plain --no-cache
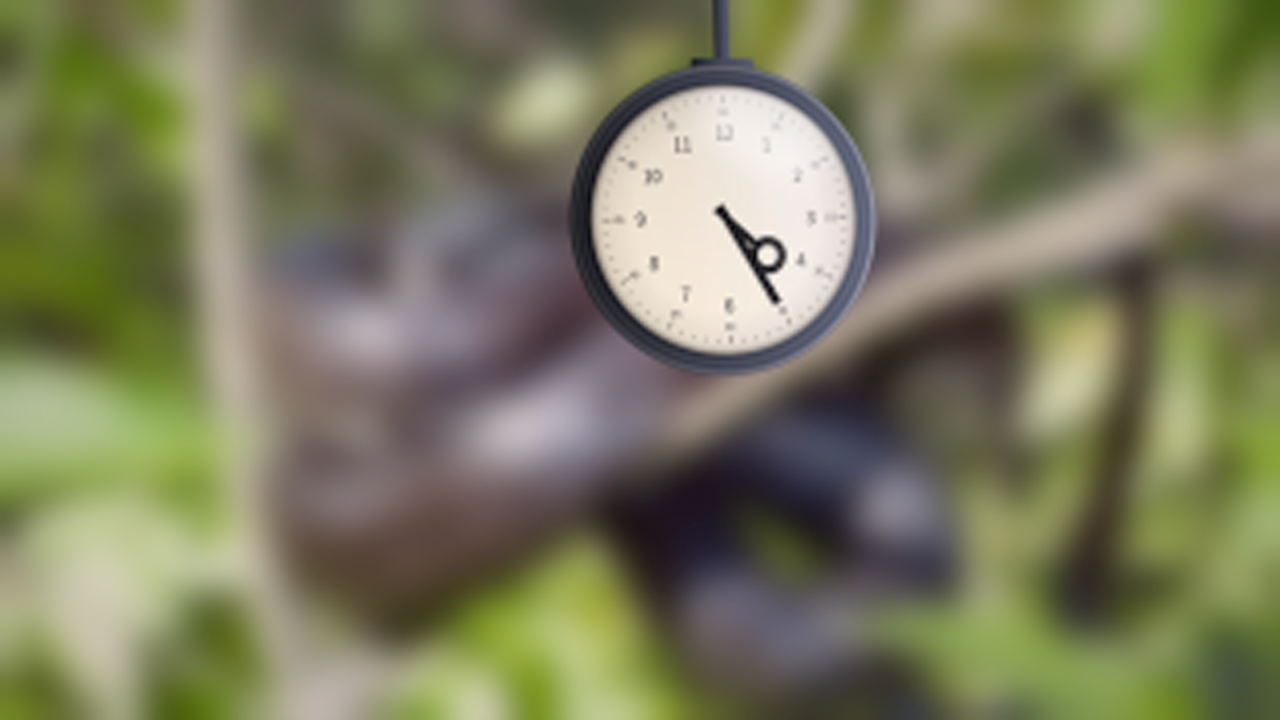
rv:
4 h 25 min
